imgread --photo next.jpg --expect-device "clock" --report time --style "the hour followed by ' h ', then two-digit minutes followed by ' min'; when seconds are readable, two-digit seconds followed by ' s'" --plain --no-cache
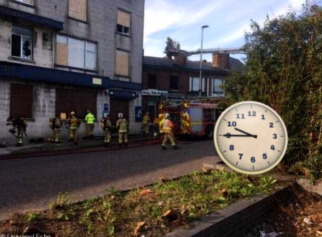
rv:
9 h 45 min
